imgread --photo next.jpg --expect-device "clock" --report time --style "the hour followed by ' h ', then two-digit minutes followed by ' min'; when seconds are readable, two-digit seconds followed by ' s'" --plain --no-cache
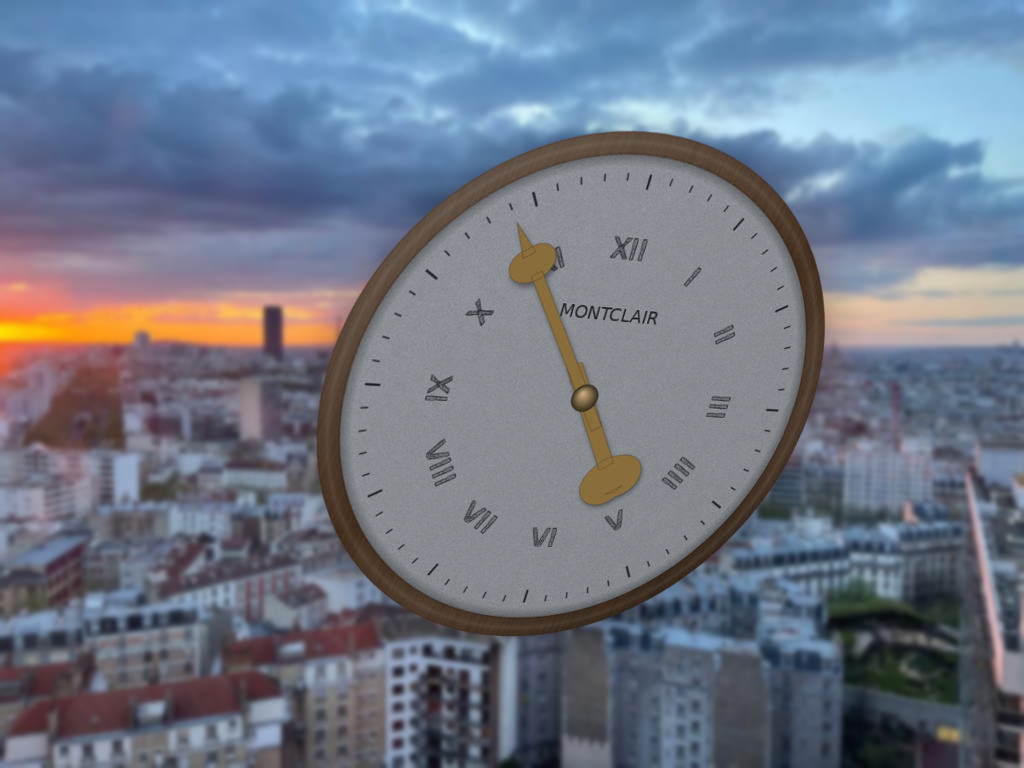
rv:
4 h 54 min
